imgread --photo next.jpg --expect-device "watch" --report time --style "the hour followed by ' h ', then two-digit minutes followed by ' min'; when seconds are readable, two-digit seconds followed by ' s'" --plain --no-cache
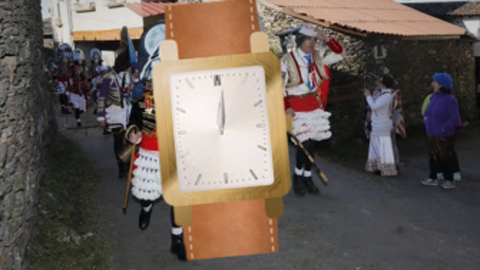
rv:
12 h 01 min
